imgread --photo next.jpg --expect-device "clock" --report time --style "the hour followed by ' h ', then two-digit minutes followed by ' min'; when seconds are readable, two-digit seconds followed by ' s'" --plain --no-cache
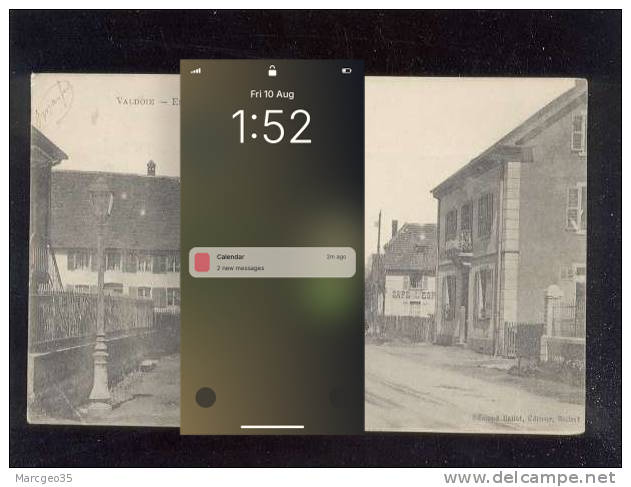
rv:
1 h 52 min
